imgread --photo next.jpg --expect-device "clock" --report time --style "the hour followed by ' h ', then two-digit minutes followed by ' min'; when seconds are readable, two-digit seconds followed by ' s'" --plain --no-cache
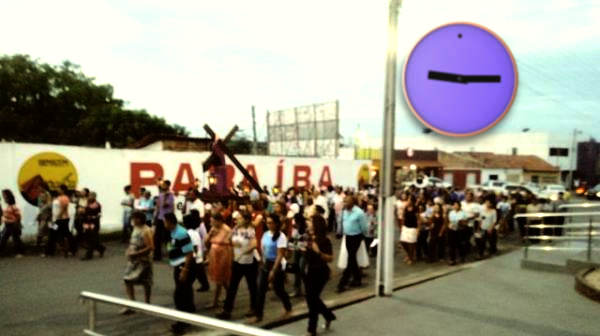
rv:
9 h 15 min
